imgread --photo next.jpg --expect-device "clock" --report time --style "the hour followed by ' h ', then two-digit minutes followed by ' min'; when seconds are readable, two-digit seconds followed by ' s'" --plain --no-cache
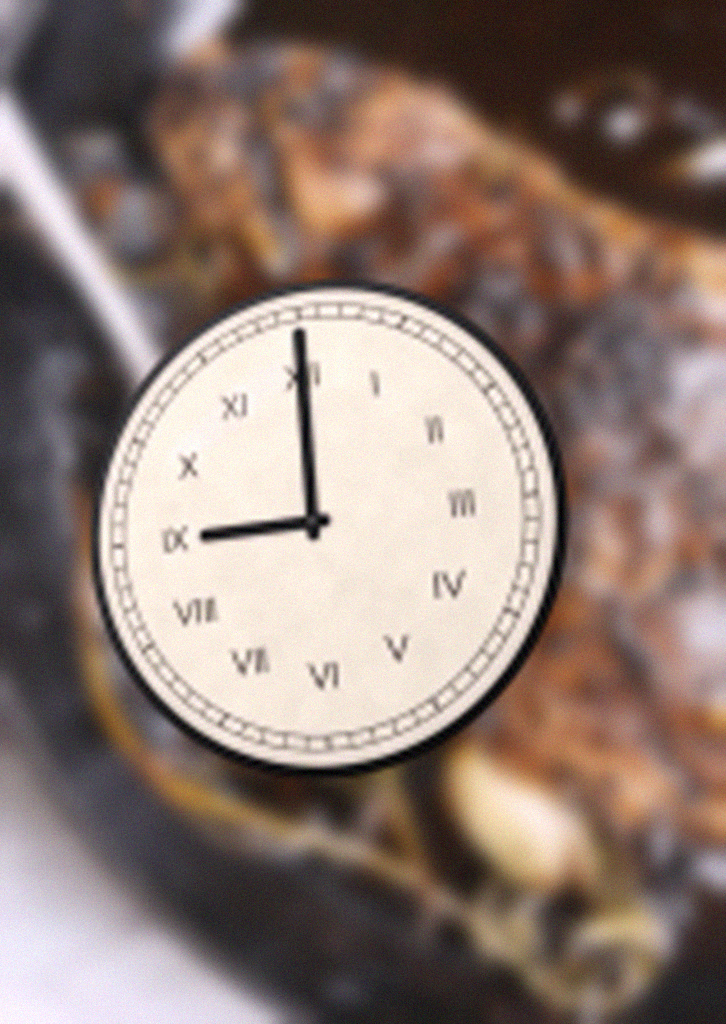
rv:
9 h 00 min
